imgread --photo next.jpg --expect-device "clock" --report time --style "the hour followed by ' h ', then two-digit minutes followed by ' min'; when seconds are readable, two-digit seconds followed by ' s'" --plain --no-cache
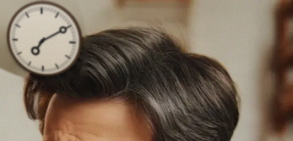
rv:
7 h 10 min
